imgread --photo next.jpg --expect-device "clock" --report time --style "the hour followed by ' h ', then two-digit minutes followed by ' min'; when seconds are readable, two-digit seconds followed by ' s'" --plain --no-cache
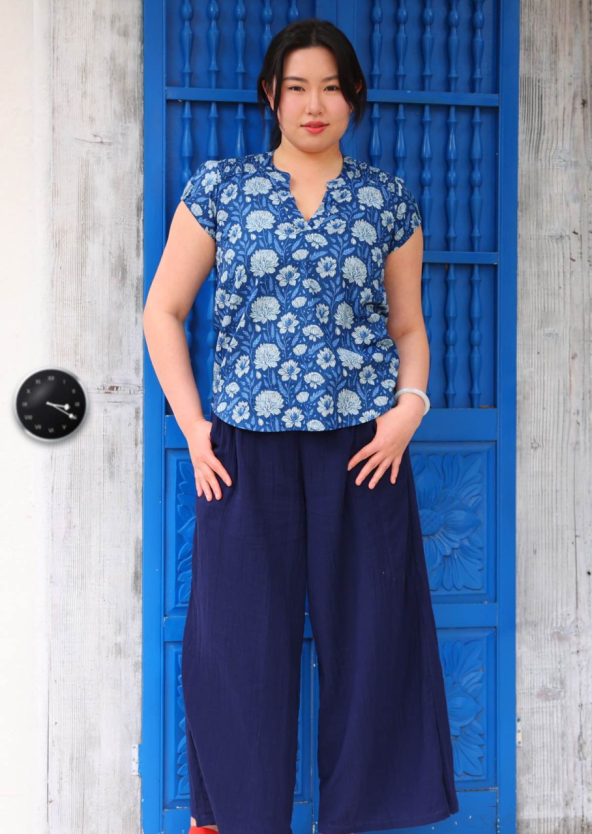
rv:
3 h 20 min
